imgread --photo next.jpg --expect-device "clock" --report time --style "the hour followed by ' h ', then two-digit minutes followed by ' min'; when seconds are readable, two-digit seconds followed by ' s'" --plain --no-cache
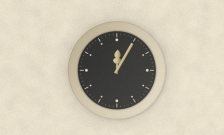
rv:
12 h 05 min
